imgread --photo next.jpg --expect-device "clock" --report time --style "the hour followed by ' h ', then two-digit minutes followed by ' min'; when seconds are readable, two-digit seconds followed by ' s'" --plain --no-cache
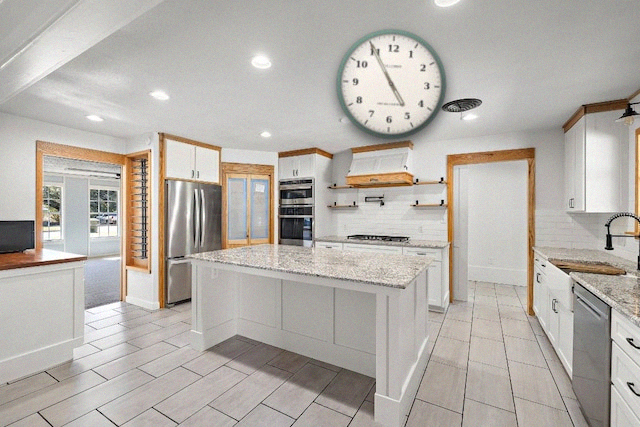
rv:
4 h 55 min
